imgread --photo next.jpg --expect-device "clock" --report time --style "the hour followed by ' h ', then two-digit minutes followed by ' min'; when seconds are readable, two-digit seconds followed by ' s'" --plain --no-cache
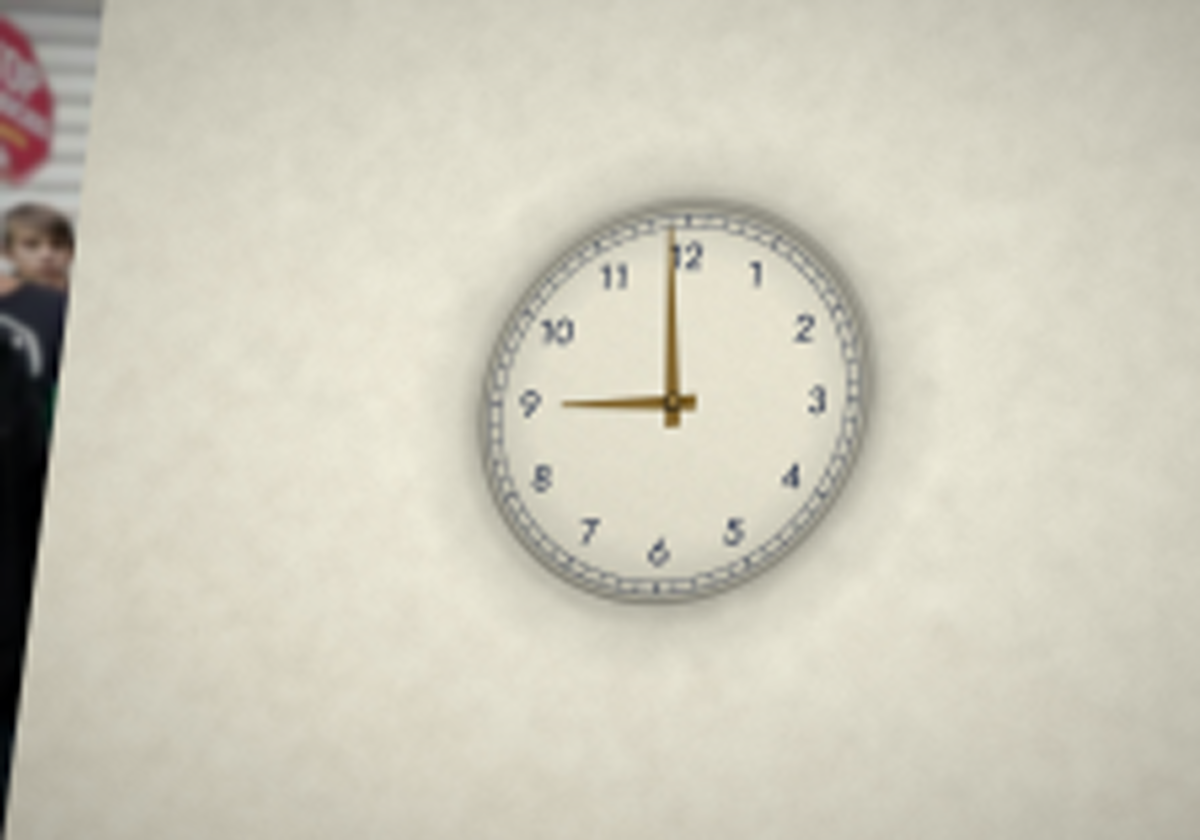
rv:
8 h 59 min
